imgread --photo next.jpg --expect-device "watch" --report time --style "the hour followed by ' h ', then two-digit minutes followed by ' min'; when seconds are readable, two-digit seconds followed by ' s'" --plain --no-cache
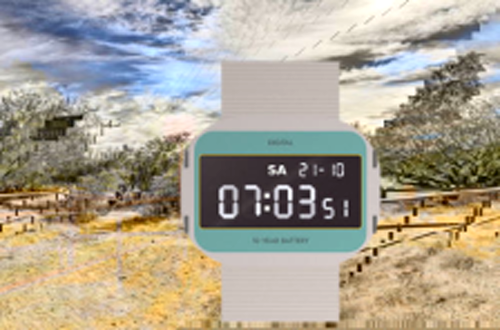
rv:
7 h 03 min 51 s
